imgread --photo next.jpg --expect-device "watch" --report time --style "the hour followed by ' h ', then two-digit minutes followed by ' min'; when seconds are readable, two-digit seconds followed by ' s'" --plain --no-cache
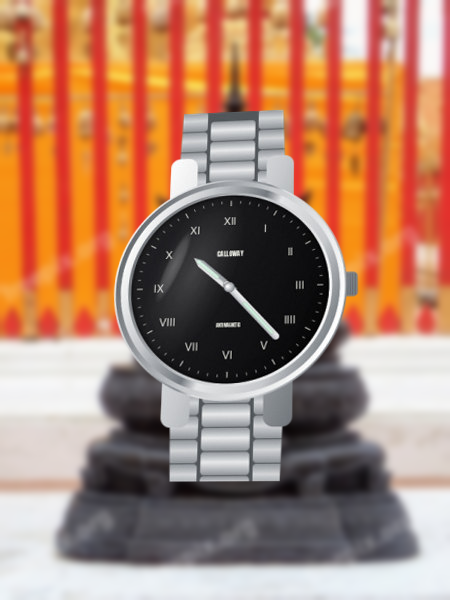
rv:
10 h 23 min
